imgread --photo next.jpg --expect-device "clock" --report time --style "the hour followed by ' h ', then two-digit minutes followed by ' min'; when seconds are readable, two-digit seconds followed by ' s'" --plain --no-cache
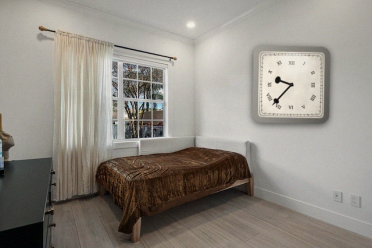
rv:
9 h 37 min
